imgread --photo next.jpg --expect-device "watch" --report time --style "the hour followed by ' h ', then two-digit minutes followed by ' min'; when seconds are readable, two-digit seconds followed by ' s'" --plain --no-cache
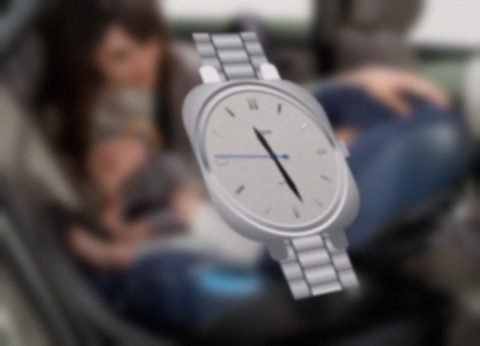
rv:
11 h 27 min 46 s
